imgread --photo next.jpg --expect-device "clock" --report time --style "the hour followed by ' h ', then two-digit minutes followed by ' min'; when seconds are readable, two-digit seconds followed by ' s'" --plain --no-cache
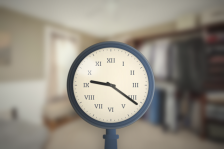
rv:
9 h 21 min
